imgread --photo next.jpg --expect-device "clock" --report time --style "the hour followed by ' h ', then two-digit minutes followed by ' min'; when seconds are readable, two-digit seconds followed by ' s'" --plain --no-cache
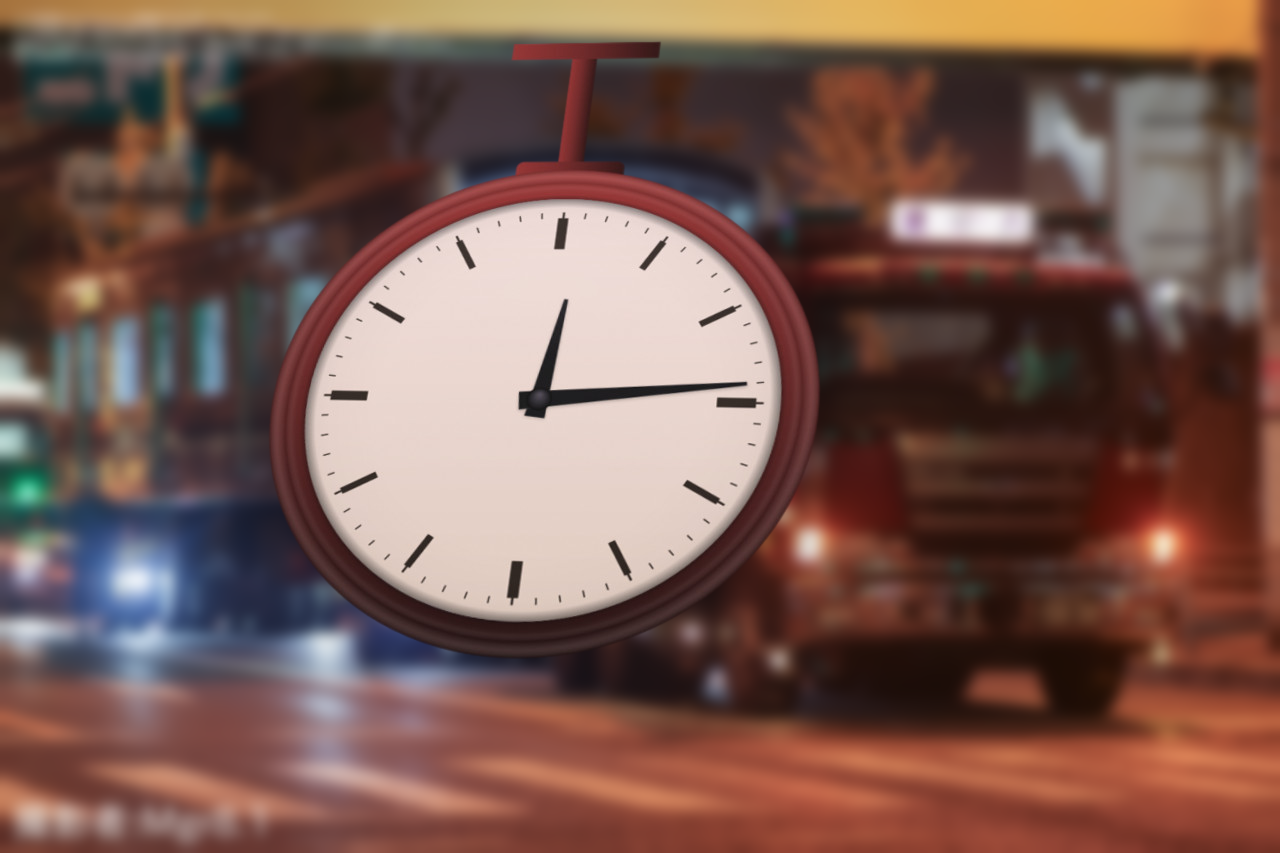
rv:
12 h 14 min
